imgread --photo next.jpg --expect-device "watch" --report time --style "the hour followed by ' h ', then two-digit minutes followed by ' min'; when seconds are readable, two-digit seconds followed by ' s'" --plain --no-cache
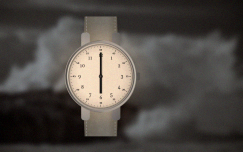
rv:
6 h 00 min
